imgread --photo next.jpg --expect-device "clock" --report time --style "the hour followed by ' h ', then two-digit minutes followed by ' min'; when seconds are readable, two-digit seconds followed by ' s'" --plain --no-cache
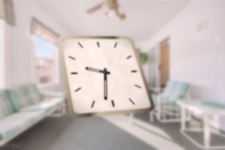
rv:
9 h 32 min
